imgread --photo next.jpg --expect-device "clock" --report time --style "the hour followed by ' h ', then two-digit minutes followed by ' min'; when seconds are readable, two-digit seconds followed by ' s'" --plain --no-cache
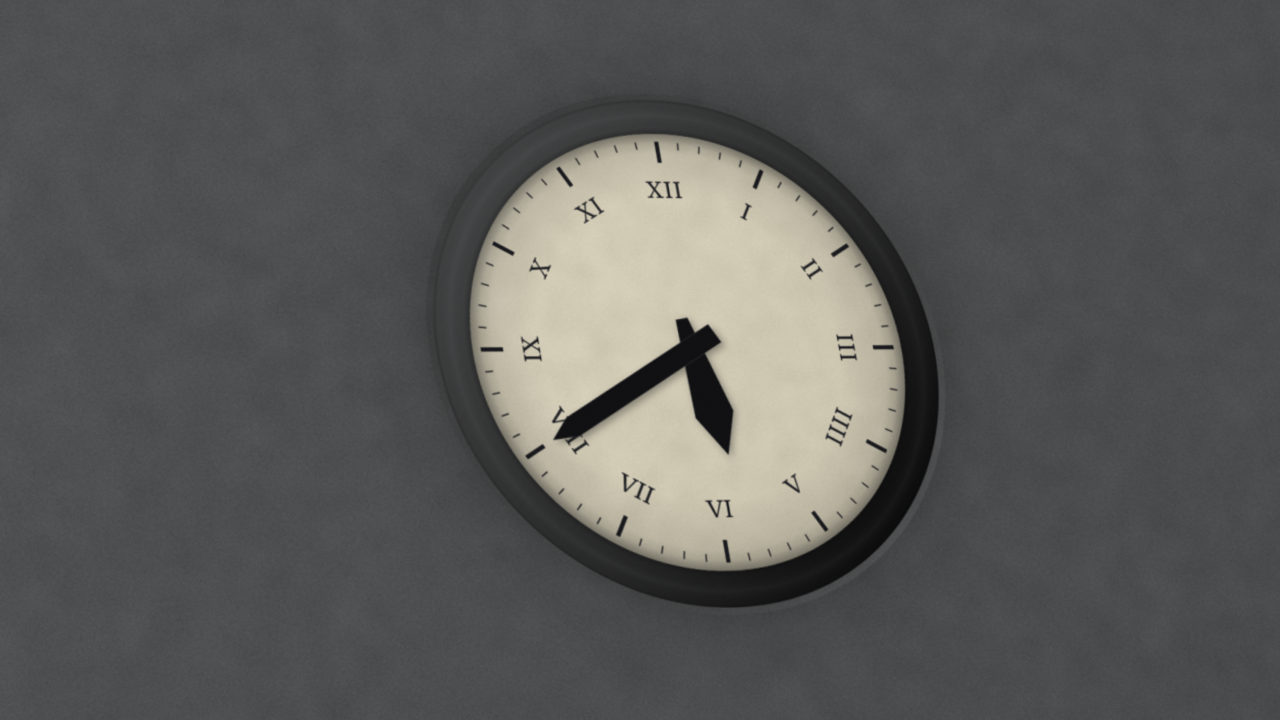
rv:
5 h 40 min
